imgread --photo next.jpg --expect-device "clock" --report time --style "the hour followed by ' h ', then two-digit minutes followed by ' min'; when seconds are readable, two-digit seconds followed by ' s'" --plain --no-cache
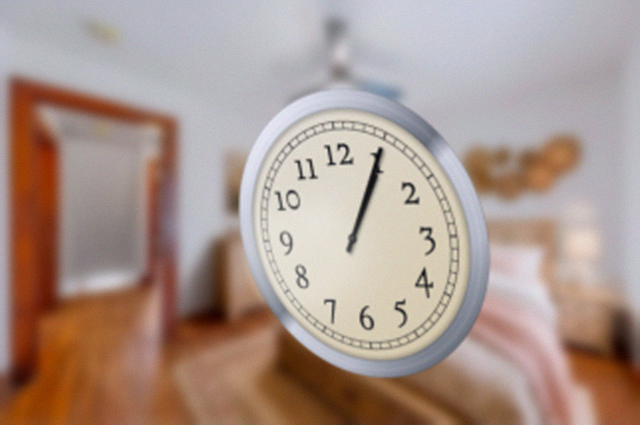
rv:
1 h 05 min
